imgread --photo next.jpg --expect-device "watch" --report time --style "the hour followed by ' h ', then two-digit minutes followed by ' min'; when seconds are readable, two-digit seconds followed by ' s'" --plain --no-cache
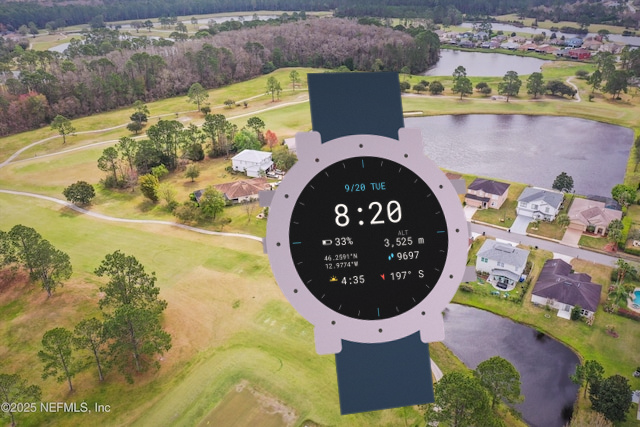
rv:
8 h 20 min
